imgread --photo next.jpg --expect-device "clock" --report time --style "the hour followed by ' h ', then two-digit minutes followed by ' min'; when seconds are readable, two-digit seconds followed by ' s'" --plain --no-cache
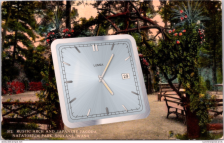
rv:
5 h 06 min
